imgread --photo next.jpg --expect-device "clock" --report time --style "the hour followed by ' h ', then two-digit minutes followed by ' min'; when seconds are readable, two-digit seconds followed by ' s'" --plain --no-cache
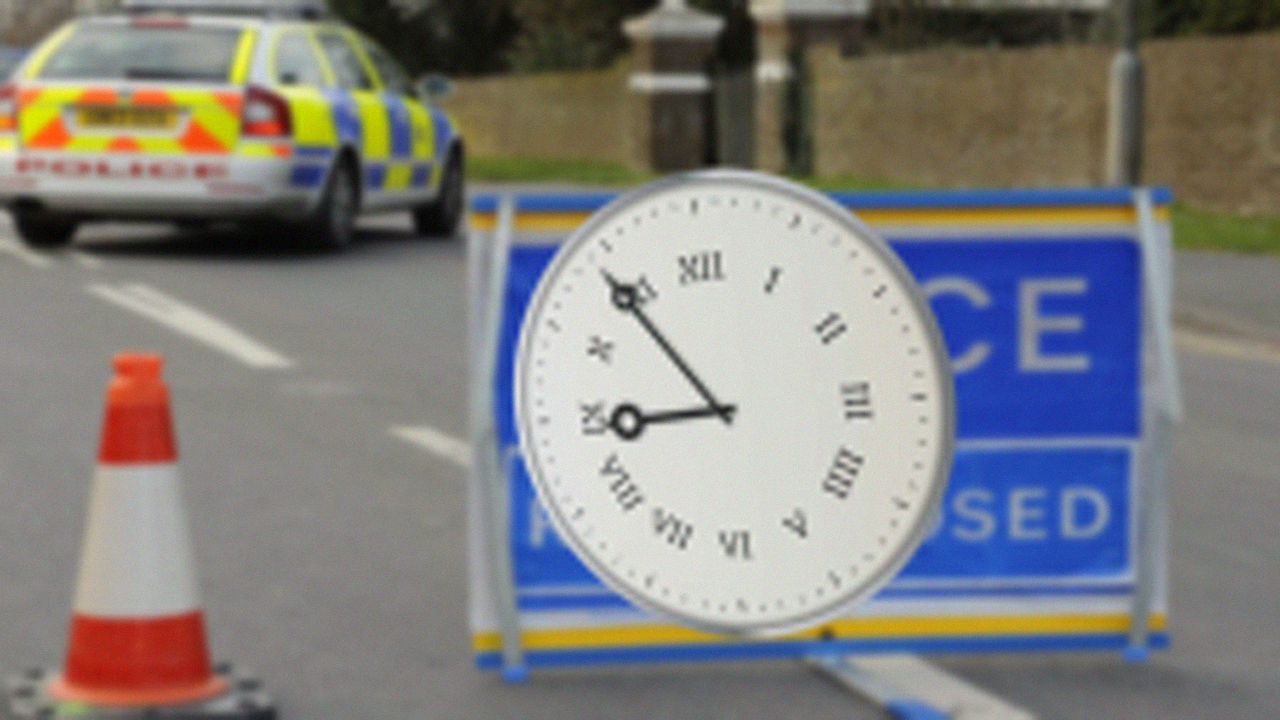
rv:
8 h 54 min
